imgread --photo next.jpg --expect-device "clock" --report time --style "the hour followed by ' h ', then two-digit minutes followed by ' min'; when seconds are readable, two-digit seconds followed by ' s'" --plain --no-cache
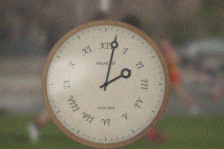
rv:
2 h 02 min
